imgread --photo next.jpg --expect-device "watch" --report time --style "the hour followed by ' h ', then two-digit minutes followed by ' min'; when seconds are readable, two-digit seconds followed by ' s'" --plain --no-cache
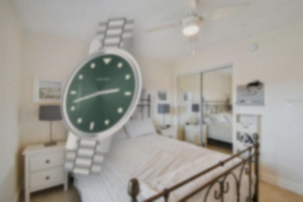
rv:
2 h 42 min
